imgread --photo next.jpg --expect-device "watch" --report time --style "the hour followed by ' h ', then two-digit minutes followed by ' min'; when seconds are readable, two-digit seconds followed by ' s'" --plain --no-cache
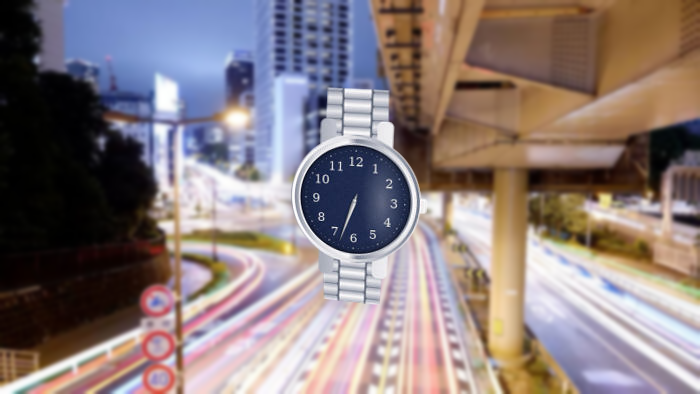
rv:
6 h 33 min
